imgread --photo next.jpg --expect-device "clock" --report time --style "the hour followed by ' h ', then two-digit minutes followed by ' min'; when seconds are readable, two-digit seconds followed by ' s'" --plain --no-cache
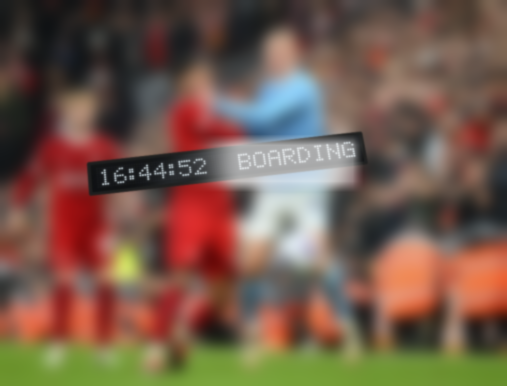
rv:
16 h 44 min 52 s
